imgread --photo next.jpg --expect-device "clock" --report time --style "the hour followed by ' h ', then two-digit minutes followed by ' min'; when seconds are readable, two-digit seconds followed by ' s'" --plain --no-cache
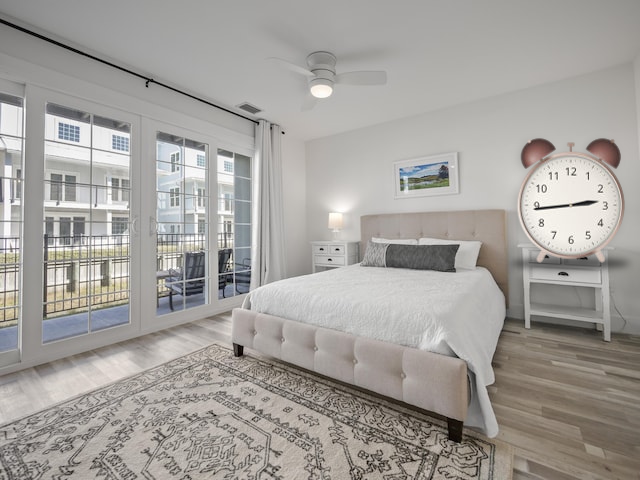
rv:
2 h 44 min
